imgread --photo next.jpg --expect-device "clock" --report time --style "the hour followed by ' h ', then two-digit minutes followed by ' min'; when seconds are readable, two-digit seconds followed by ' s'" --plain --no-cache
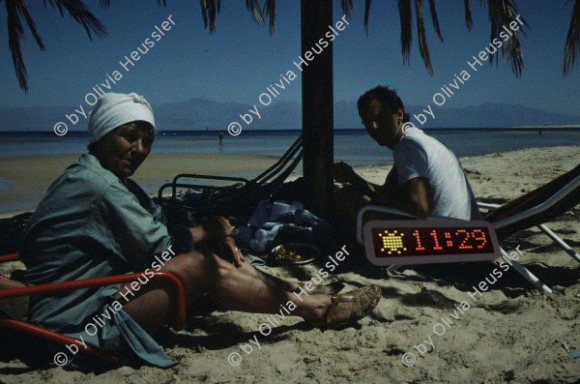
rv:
11 h 29 min
